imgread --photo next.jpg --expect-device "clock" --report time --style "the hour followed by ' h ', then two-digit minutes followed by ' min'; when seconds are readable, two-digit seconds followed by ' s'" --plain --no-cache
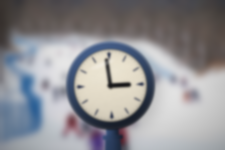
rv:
2 h 59 min
